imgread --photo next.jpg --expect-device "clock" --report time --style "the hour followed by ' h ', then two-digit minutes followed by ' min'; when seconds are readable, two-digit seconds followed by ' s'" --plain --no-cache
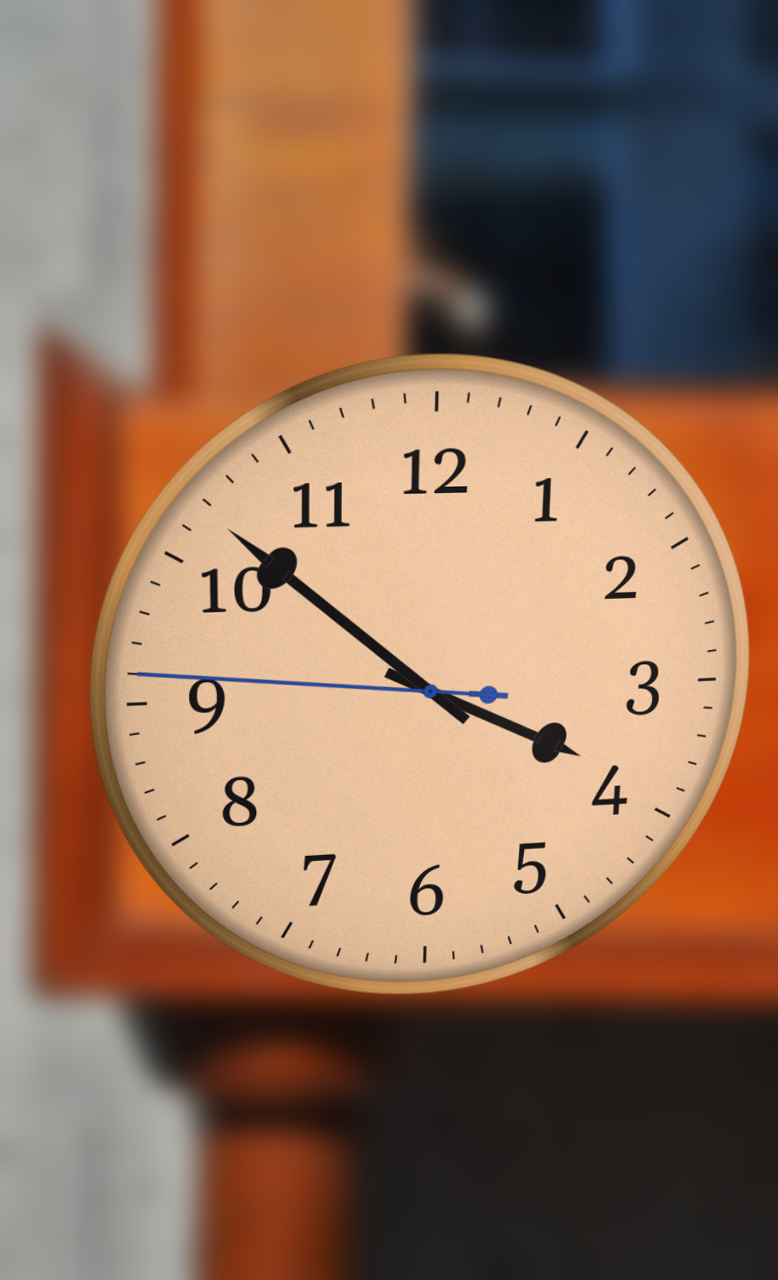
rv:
3 h 51 min 46 s
